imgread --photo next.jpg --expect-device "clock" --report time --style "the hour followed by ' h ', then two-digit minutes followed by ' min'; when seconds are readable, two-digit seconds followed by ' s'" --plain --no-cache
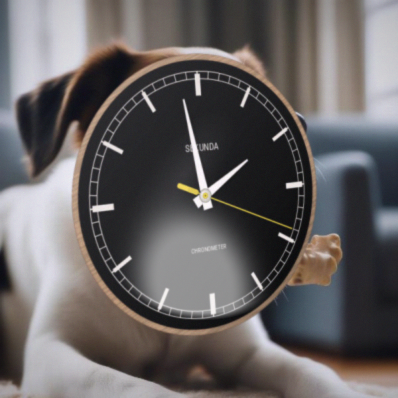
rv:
1 h 58 min 19 s
